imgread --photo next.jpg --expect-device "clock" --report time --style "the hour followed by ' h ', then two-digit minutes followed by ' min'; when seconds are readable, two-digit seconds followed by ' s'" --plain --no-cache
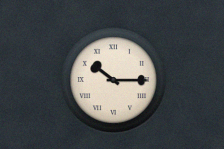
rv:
10 h 15 min
